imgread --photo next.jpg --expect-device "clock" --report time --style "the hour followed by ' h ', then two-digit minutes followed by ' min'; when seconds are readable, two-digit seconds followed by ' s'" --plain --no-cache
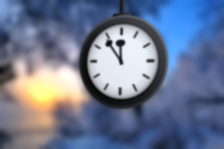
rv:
11 h 54 min
